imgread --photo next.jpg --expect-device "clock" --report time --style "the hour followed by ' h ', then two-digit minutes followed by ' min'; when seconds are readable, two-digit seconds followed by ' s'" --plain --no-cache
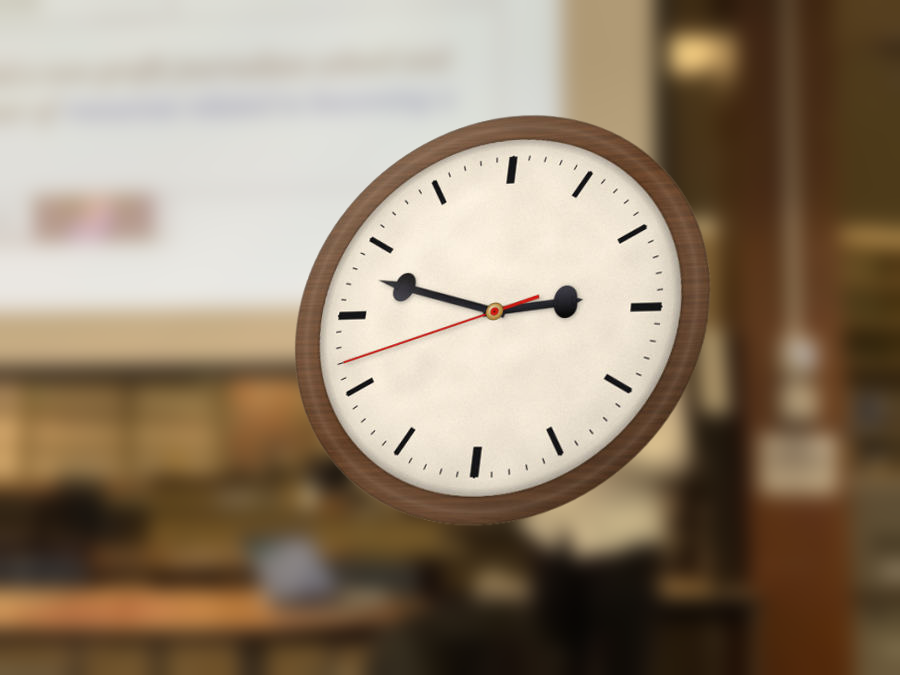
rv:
2 h 47 min 42 s
